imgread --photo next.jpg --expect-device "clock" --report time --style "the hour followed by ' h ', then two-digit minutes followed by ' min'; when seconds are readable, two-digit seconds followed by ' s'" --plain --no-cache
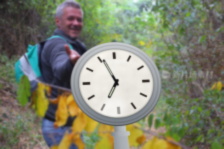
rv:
6 h 56 min
